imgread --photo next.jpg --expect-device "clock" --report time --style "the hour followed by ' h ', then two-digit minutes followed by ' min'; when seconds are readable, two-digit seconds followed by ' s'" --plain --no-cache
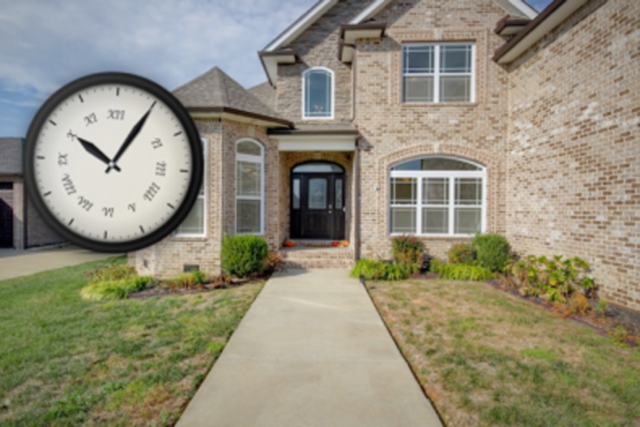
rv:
10 h 05 min
